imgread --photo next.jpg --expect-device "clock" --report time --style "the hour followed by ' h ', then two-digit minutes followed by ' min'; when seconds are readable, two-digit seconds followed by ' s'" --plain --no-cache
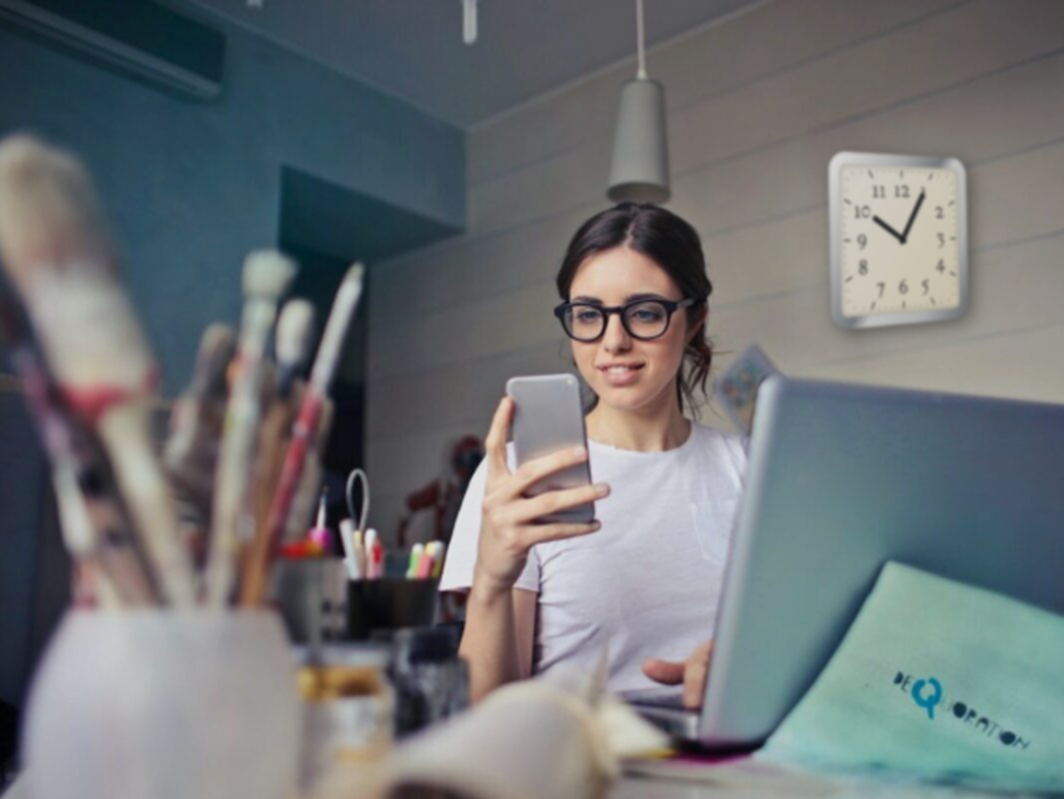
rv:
10 h 05 min
